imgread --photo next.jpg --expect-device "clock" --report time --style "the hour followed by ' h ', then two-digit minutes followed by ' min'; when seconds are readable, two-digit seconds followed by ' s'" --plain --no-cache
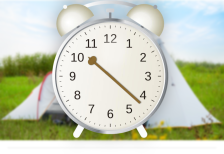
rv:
10 h 22 min
